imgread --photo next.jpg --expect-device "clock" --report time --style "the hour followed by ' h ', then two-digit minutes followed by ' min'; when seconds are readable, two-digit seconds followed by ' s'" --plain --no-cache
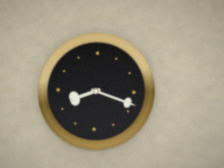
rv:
8 h 18 min
